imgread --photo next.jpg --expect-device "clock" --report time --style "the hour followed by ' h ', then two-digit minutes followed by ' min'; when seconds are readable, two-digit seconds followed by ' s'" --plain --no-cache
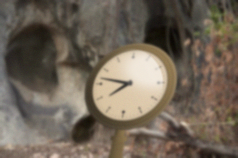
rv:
7 h 47 min
